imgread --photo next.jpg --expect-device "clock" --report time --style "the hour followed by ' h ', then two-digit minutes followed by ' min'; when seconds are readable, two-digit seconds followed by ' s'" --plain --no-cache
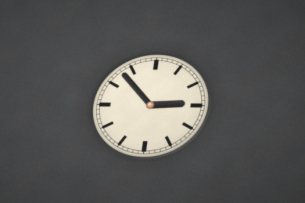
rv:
2 h 53 min
